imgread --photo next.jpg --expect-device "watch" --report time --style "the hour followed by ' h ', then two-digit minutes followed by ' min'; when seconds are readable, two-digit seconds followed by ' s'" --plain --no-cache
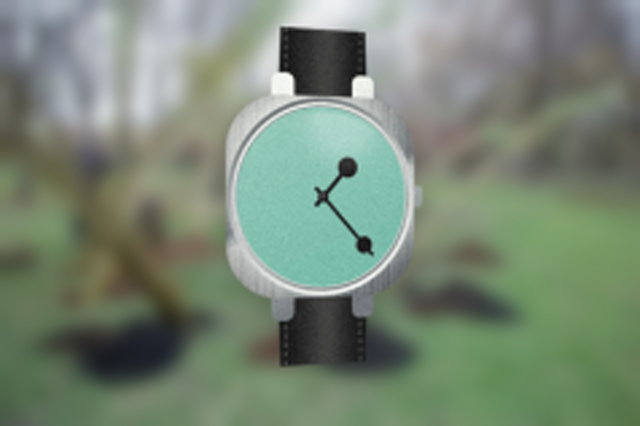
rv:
1 h 23 min
